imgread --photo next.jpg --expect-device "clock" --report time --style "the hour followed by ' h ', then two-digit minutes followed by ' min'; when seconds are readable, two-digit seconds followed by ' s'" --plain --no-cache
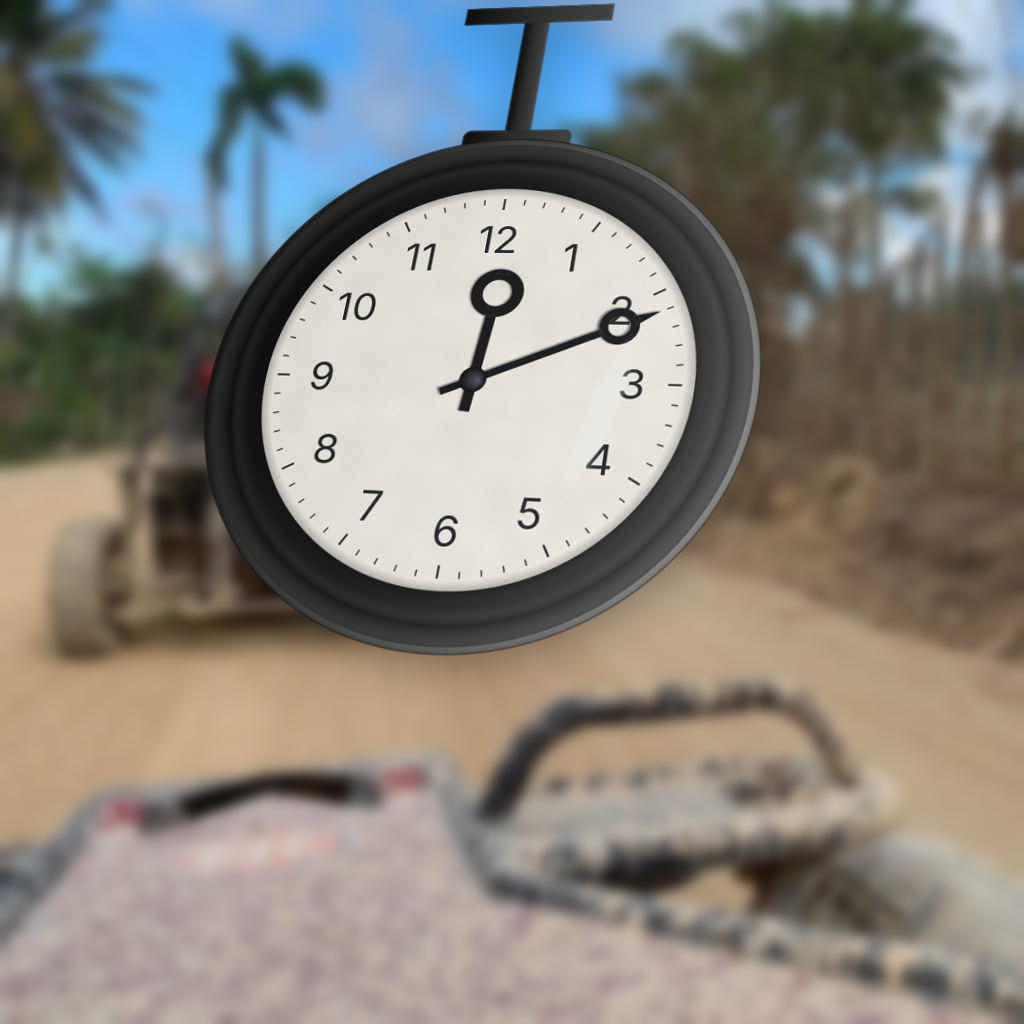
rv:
12 h 11 min
